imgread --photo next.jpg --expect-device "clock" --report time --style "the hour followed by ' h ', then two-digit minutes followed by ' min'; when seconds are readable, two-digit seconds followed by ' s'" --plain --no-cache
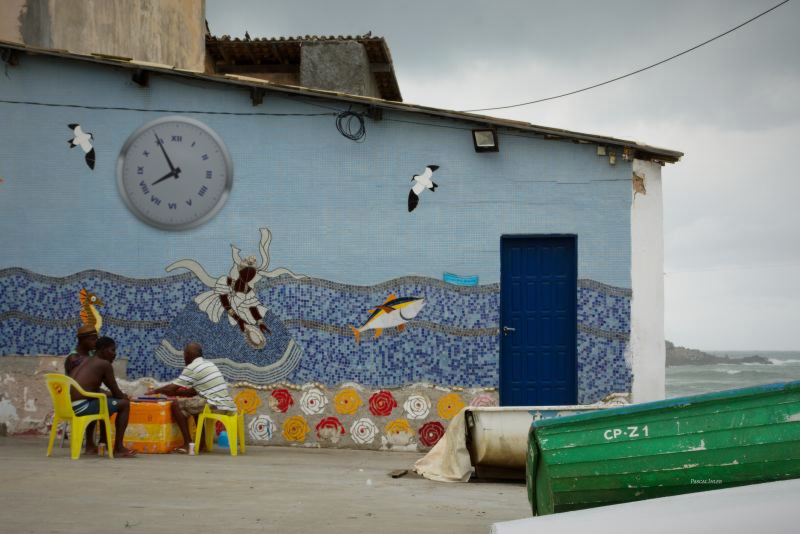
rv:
7 h 55 min
